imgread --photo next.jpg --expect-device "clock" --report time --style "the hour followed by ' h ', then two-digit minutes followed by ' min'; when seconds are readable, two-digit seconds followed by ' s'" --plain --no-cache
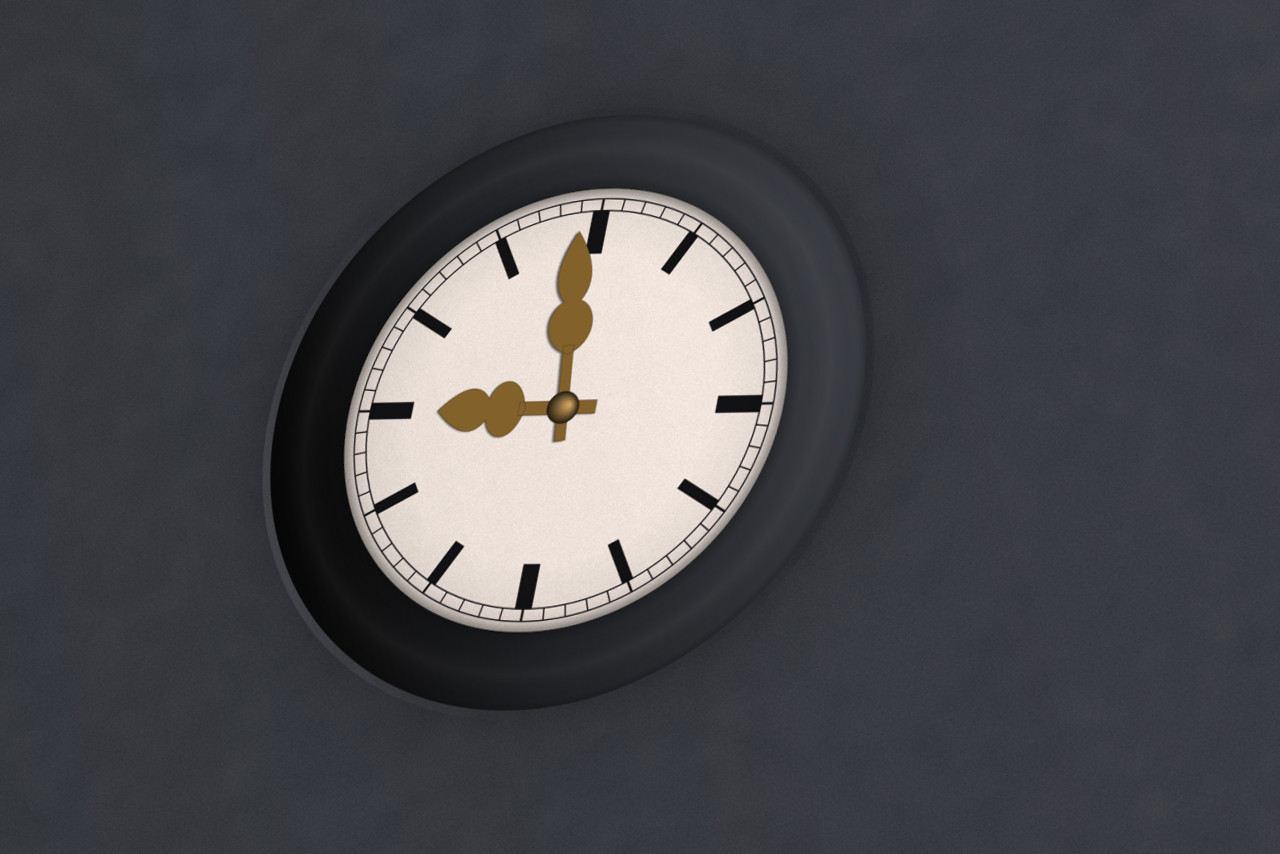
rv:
8 h 59 min
